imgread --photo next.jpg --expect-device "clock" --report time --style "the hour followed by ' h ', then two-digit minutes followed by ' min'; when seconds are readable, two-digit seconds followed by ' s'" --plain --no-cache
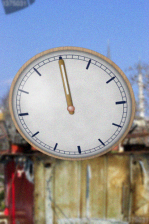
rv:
12 h 00 min
